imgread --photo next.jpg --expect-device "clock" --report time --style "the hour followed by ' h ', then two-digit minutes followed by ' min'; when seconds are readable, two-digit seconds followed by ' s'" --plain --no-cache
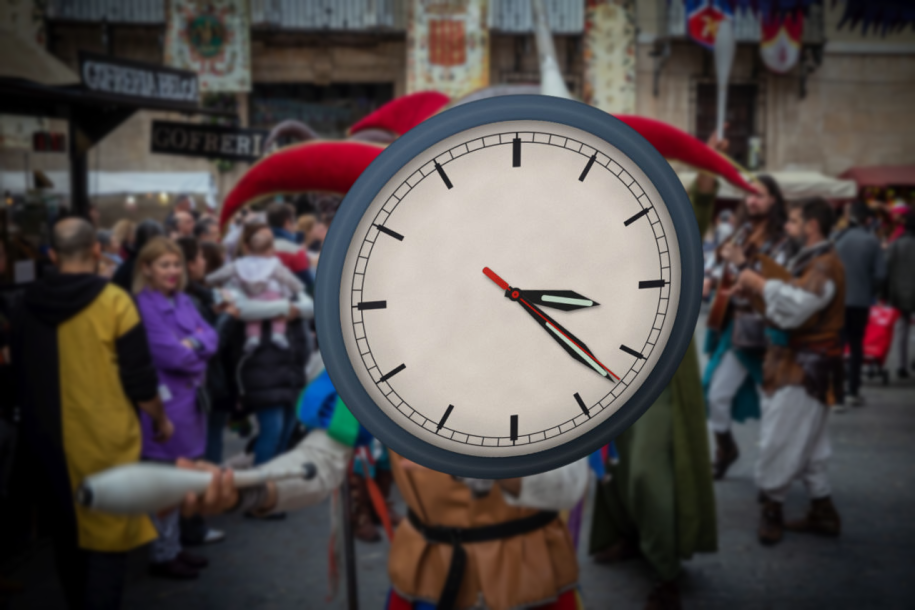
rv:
3 h 22 min 22 s
